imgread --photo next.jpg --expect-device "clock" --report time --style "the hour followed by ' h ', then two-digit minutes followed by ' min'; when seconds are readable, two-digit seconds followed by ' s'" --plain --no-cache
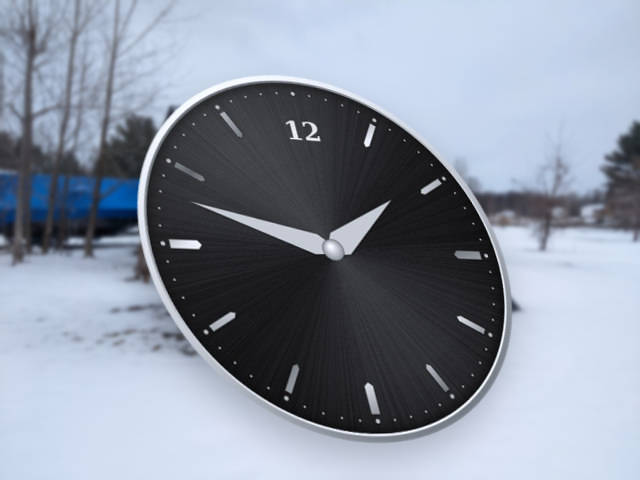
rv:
1 h 48 min
